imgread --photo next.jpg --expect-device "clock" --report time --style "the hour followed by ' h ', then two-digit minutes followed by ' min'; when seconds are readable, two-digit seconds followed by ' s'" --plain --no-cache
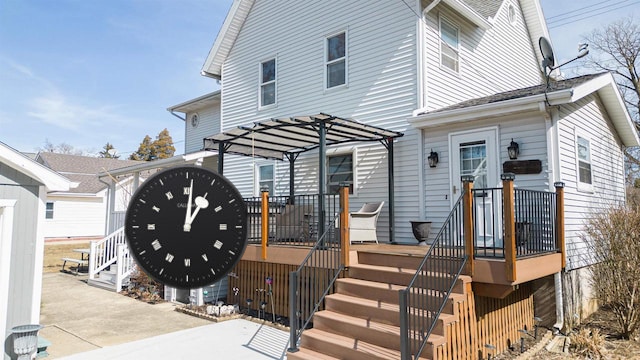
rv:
1 h 01 min
